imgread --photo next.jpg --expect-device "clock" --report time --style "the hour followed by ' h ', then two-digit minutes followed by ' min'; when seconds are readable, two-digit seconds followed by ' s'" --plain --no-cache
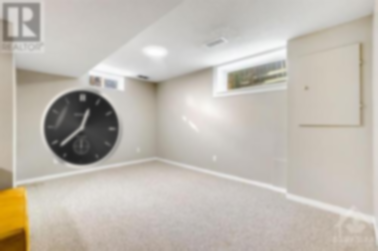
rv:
12 h 38 min
